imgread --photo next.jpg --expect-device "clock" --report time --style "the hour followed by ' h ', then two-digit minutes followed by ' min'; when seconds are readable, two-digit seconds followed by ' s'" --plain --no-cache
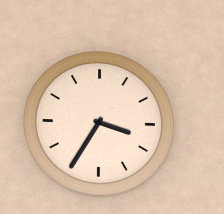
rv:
3 h 35 min
